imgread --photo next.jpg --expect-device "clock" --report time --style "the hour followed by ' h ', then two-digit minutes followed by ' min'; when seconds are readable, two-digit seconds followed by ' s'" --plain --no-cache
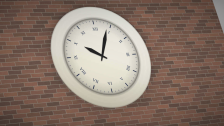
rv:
10 h 04 min
